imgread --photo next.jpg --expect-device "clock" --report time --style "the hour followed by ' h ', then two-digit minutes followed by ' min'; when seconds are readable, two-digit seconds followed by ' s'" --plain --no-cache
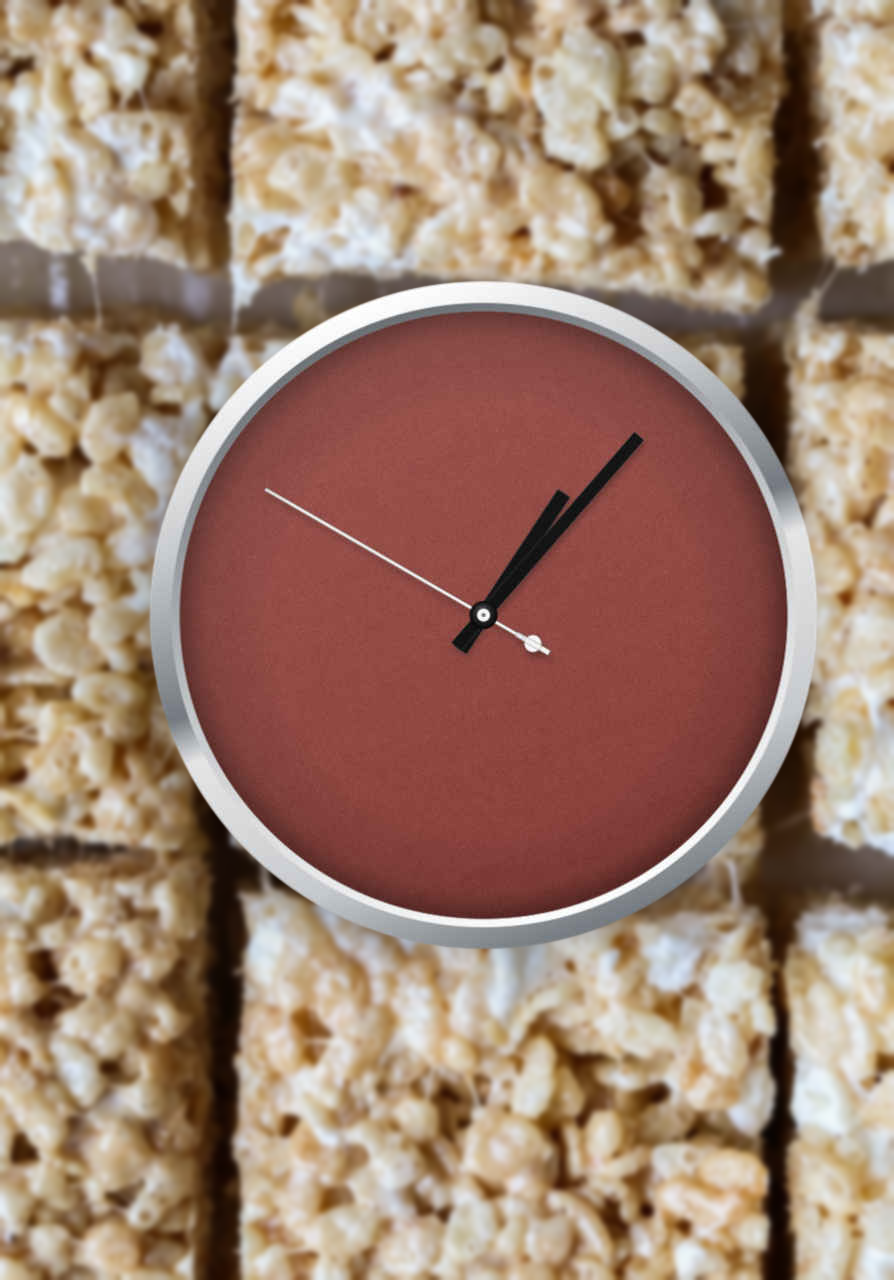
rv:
1 h 06 min 50 s
